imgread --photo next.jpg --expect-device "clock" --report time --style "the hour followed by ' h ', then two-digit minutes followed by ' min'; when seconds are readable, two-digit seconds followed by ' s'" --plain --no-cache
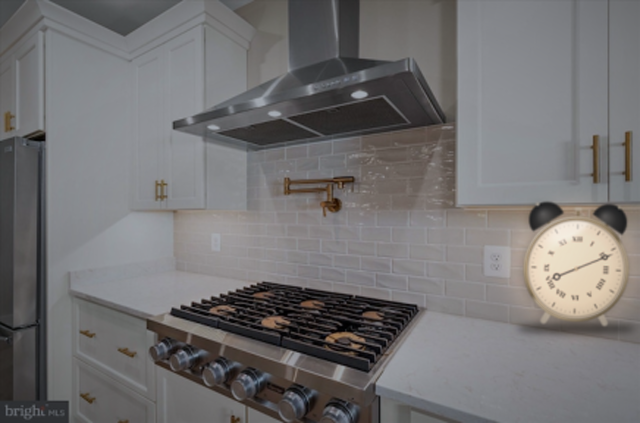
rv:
8 h 11 min
